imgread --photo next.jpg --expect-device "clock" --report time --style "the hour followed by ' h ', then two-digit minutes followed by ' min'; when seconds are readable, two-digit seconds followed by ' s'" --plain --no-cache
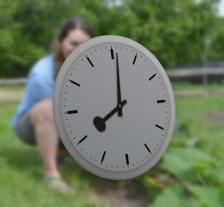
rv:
8 h 01 min
